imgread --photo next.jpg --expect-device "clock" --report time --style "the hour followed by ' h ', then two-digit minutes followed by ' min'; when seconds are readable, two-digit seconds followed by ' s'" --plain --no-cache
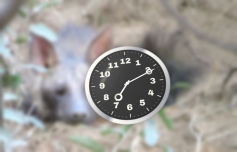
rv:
7 h 11 min
